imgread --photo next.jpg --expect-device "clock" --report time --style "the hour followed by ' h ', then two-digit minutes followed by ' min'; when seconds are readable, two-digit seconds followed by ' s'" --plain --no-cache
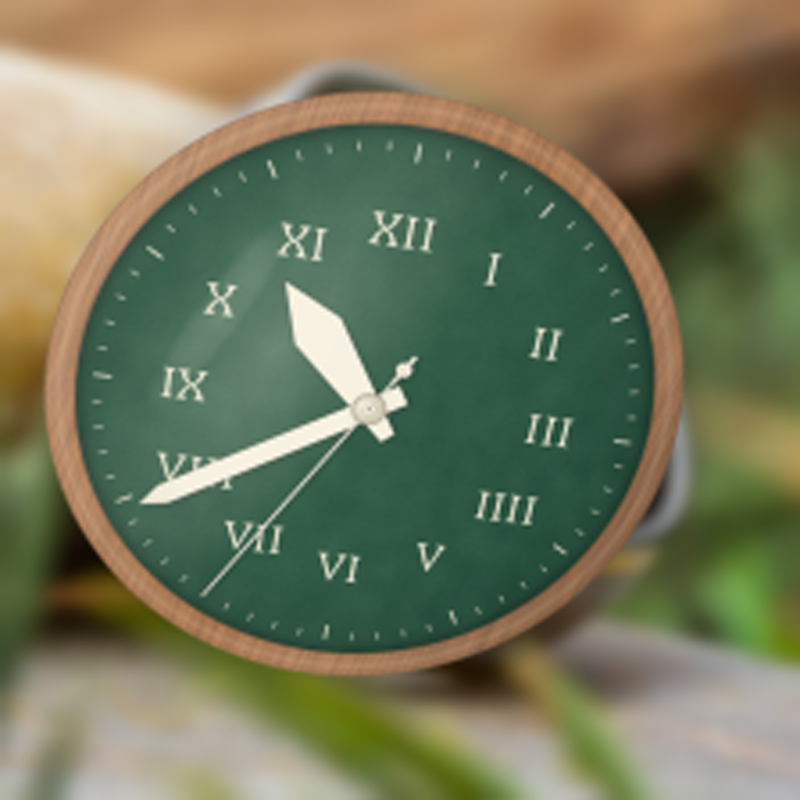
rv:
10 h 39 min 35 s
